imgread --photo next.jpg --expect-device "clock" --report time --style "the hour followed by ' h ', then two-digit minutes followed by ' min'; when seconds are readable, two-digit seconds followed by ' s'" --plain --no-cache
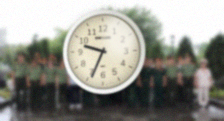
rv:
9 h 34 min
